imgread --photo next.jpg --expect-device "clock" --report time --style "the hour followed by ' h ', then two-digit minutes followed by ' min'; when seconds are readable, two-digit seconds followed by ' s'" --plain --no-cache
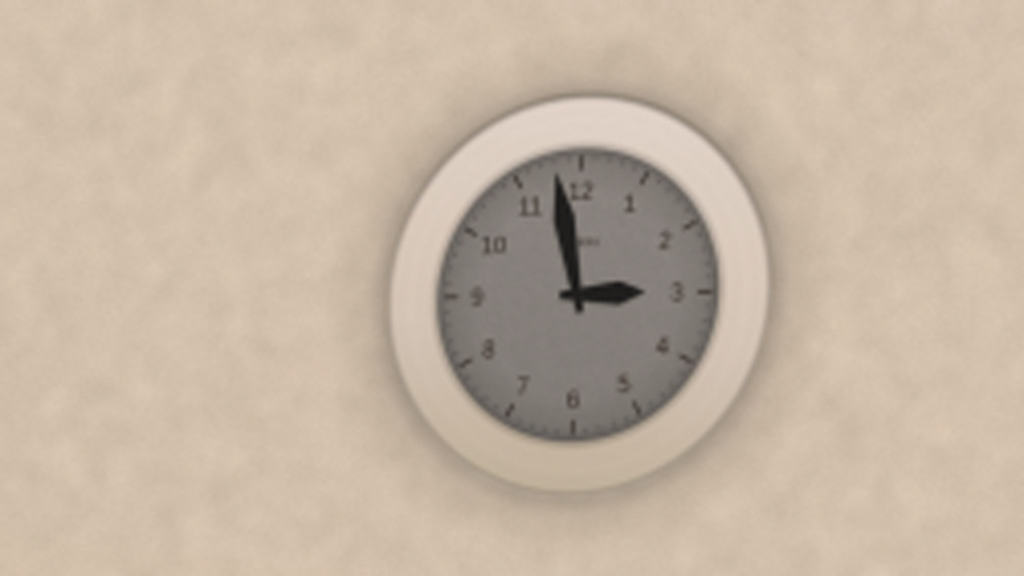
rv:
2 h 58 min
